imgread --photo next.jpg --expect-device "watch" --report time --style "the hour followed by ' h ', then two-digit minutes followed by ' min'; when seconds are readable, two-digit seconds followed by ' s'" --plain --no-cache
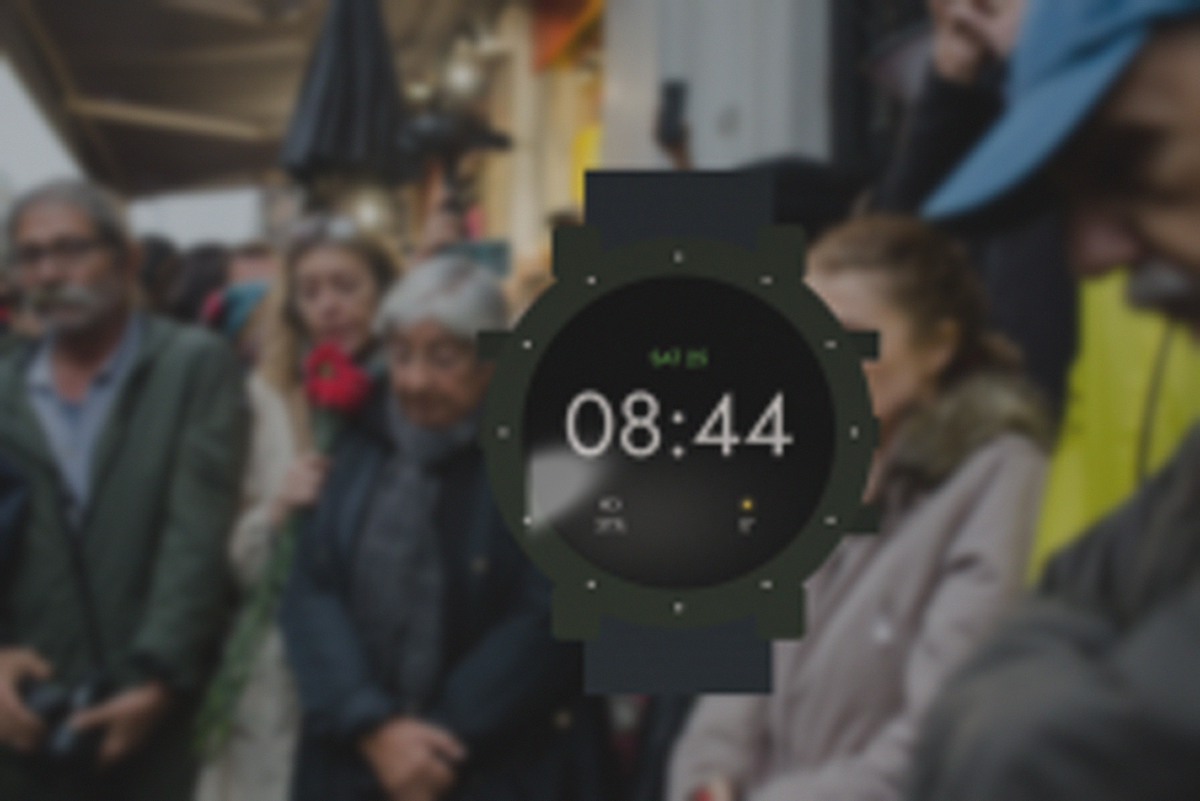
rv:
8 h 44 min
